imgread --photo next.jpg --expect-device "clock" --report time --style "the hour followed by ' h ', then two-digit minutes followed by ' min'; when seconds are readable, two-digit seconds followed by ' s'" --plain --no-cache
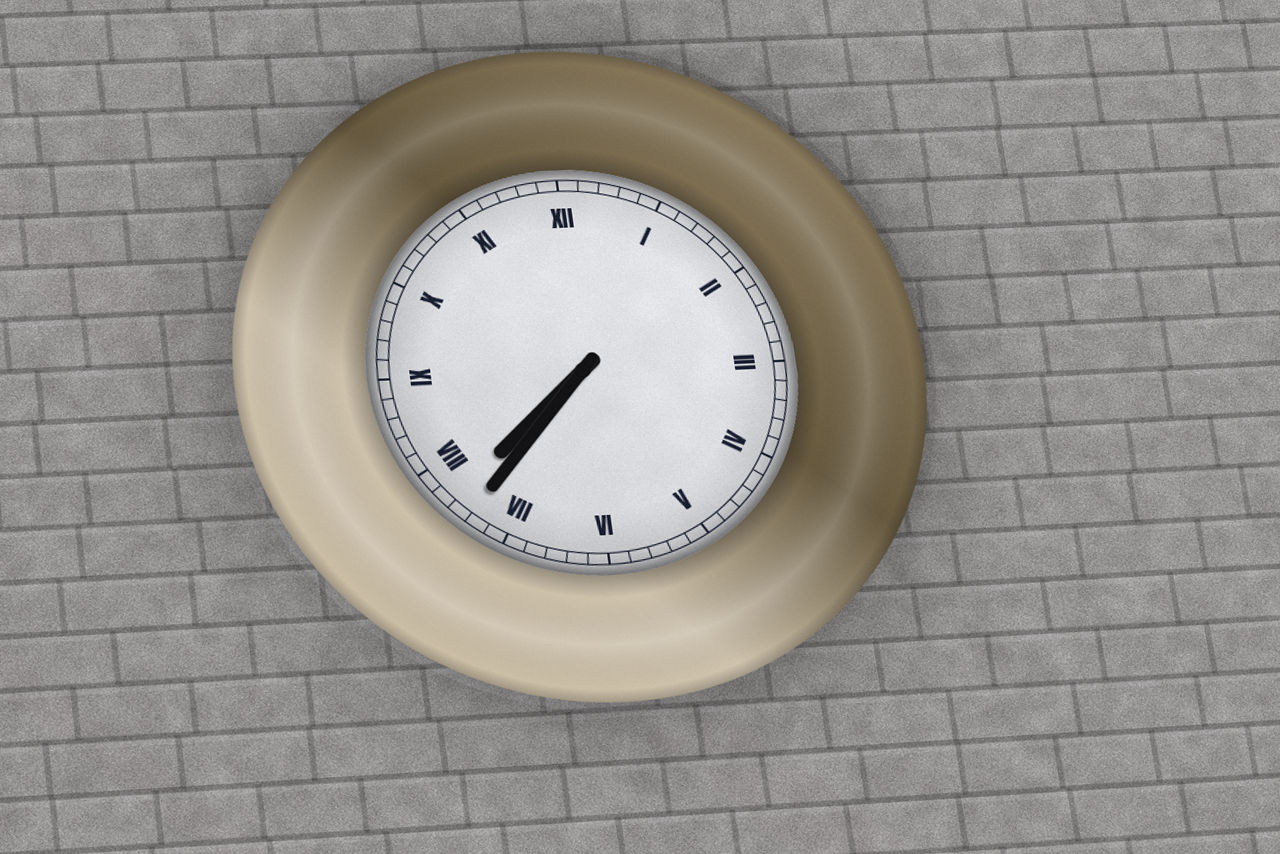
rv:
7 h 37 min
